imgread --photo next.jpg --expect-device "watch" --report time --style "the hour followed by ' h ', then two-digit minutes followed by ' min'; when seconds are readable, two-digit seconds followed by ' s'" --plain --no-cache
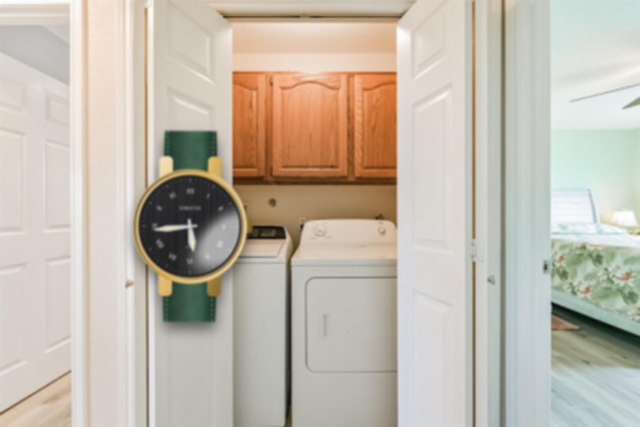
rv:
5 h 44 min
